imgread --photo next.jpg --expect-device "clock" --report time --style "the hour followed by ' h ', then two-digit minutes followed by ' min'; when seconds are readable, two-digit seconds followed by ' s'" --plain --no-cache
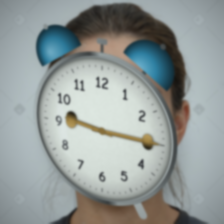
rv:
9 h 15 min
